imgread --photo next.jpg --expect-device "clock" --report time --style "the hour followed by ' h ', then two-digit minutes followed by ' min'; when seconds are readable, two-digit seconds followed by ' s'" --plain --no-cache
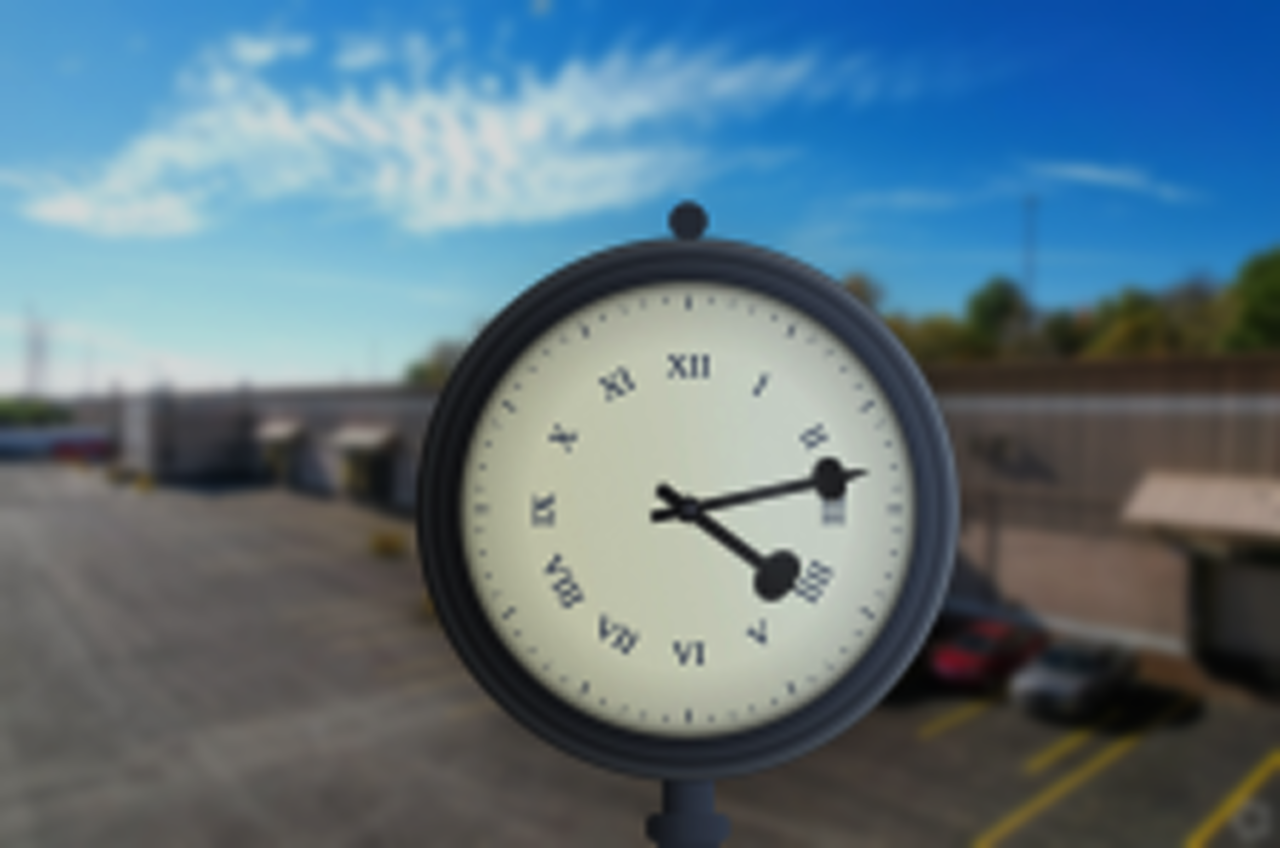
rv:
4 h 13 min
